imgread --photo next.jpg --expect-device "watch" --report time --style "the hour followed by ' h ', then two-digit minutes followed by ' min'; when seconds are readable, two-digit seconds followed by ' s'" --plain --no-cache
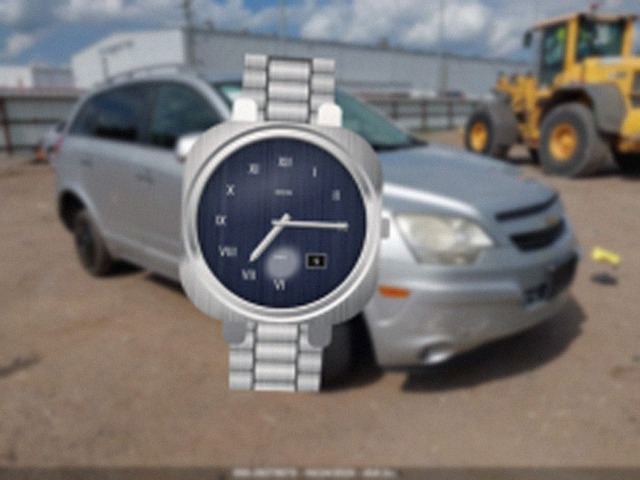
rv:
7 h 15 min
